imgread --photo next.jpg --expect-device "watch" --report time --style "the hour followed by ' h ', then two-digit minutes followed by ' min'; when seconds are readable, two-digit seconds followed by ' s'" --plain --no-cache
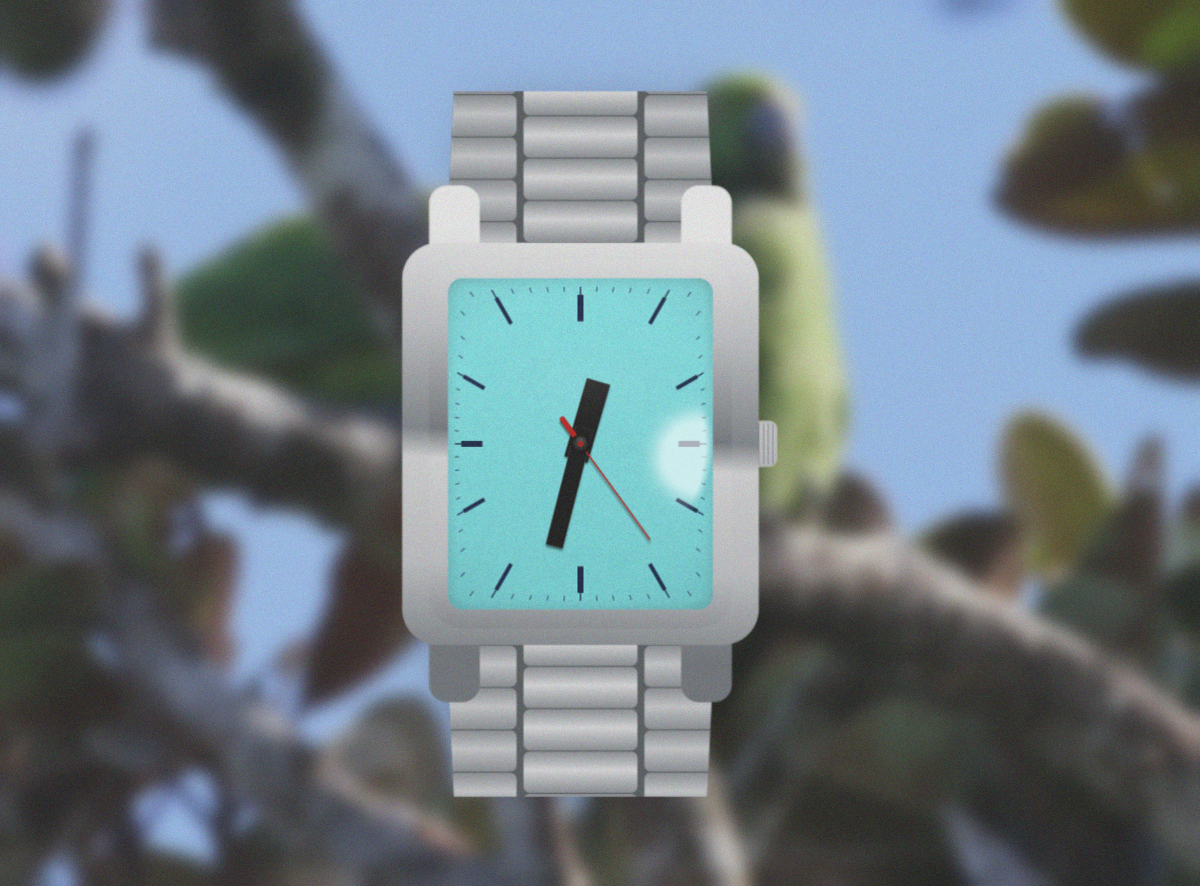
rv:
12 h 32 min 24 s
